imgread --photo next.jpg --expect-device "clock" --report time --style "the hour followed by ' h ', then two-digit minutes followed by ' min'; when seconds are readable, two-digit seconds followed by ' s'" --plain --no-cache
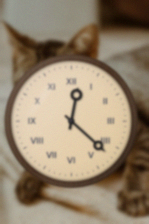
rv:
12 h 22 min
